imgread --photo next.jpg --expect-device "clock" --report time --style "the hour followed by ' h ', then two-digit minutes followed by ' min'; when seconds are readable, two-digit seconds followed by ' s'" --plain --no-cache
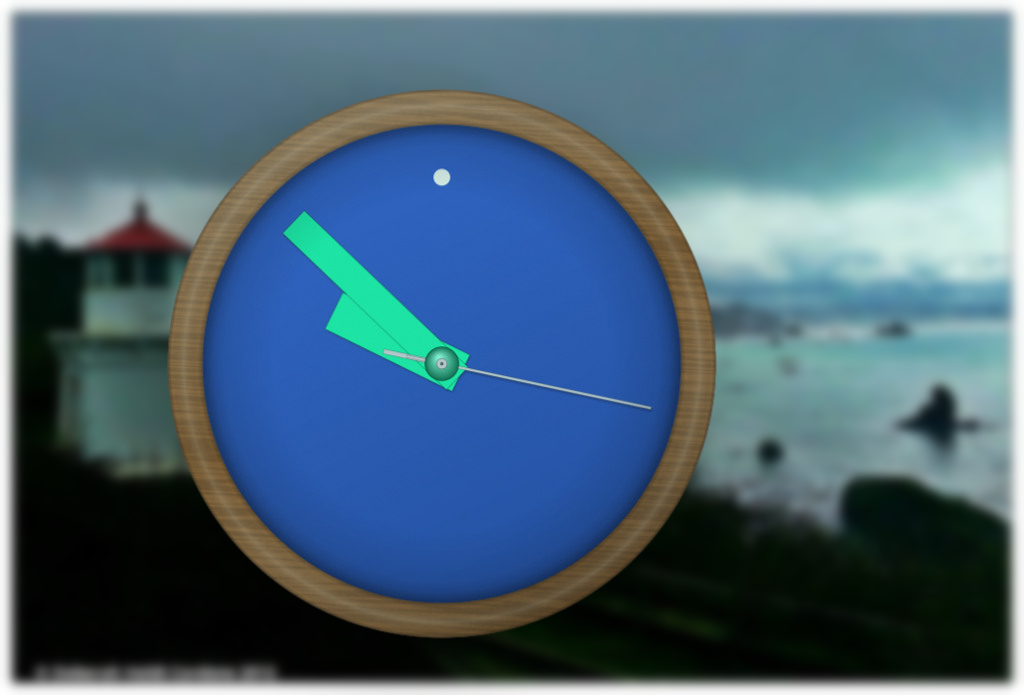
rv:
9 h 52 min 17 s
